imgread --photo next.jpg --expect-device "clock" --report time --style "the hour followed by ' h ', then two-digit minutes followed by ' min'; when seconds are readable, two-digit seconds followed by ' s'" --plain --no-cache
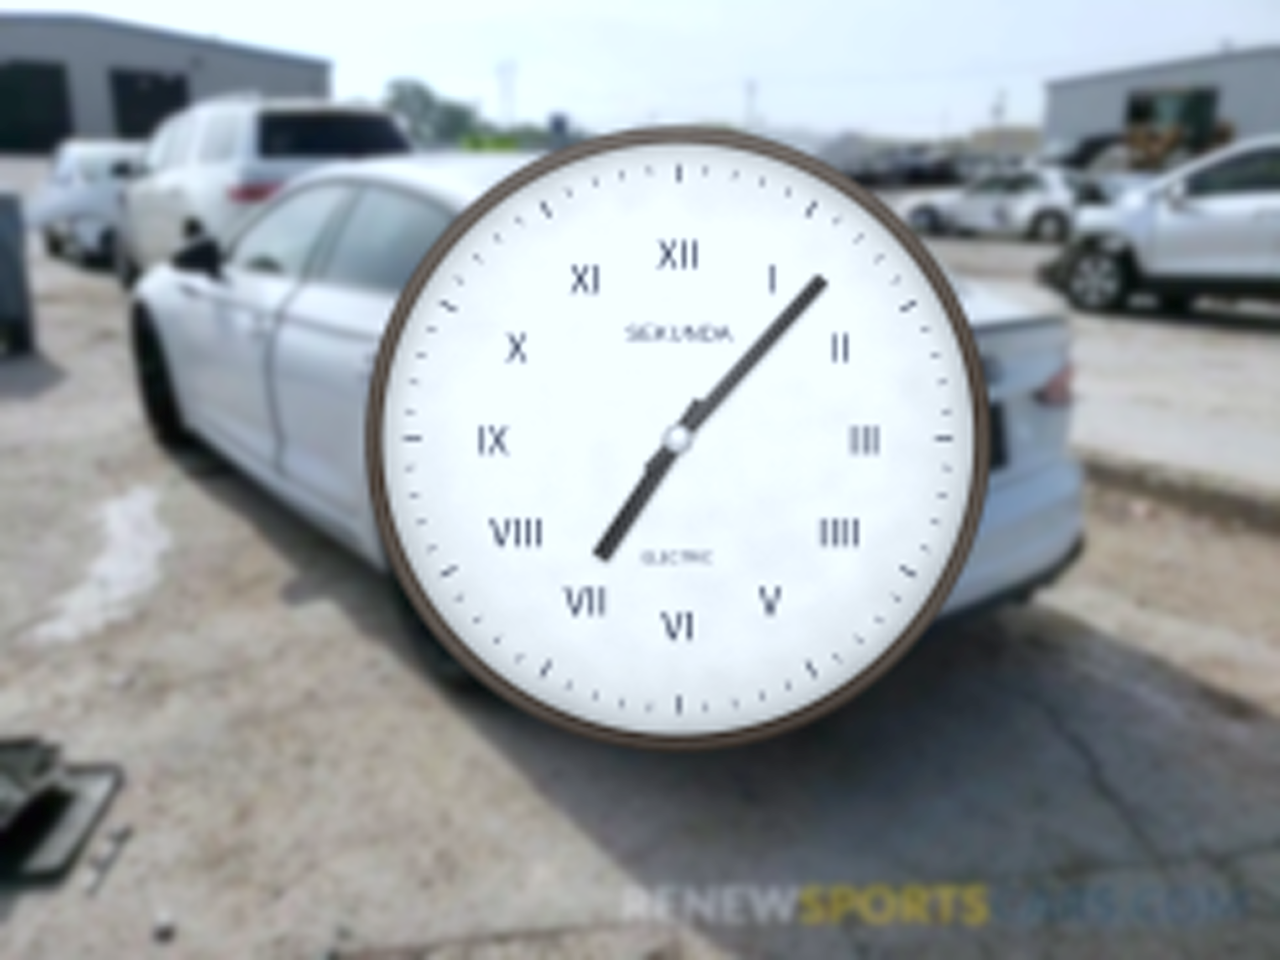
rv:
7 h 07 min
